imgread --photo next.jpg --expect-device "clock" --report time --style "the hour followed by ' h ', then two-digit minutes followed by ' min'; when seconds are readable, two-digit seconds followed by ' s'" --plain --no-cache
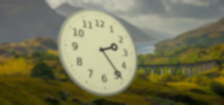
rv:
2 h 24 min
